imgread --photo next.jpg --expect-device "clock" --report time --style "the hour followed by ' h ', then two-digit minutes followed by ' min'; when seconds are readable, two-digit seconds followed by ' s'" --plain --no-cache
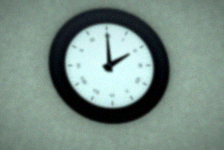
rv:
2 h 00 min
